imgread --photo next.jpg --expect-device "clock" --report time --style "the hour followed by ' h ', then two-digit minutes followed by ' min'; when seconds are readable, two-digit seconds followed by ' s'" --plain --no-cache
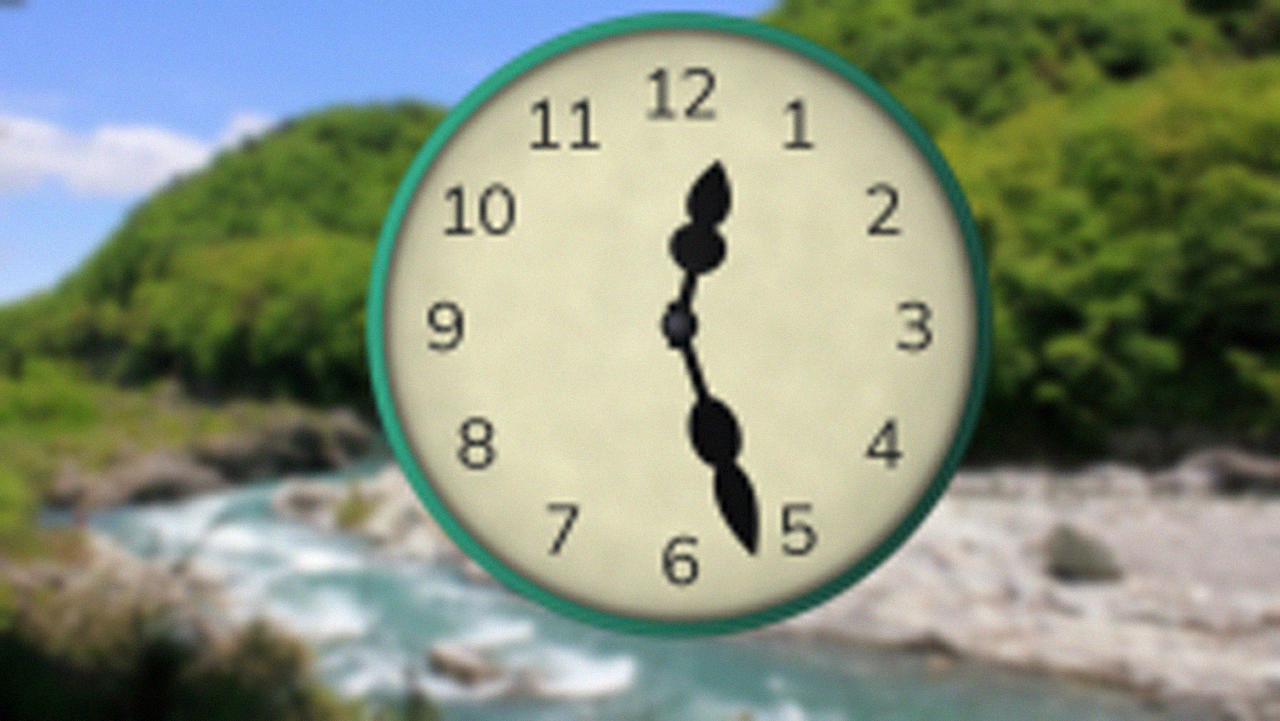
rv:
12 h 27 min
